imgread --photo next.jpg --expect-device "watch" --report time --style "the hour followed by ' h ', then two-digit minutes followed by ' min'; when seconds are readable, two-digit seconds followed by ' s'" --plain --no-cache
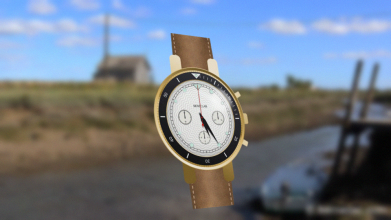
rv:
5 h 25 min
